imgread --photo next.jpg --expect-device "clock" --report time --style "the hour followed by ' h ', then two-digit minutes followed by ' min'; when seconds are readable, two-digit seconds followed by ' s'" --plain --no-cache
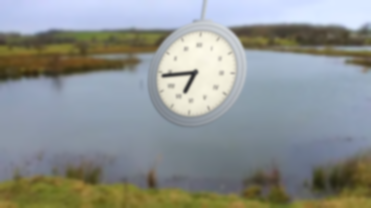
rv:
6 h 44 min
